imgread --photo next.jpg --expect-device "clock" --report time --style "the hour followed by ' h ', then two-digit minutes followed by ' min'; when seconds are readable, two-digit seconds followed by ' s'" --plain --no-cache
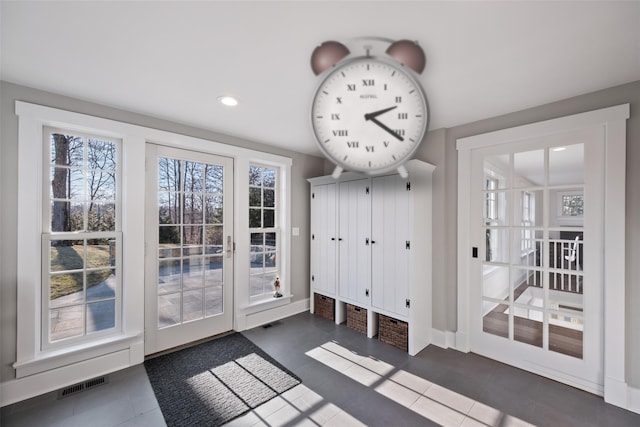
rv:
2 h 21 min
